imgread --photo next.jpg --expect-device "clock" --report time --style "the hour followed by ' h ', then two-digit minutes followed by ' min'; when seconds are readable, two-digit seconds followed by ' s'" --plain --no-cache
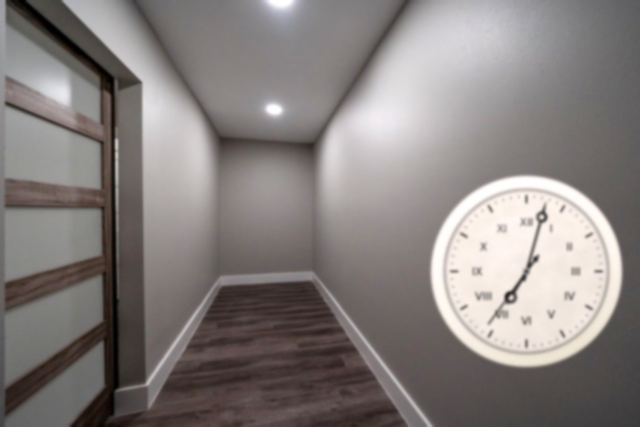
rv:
7 h 02 min 36 s
